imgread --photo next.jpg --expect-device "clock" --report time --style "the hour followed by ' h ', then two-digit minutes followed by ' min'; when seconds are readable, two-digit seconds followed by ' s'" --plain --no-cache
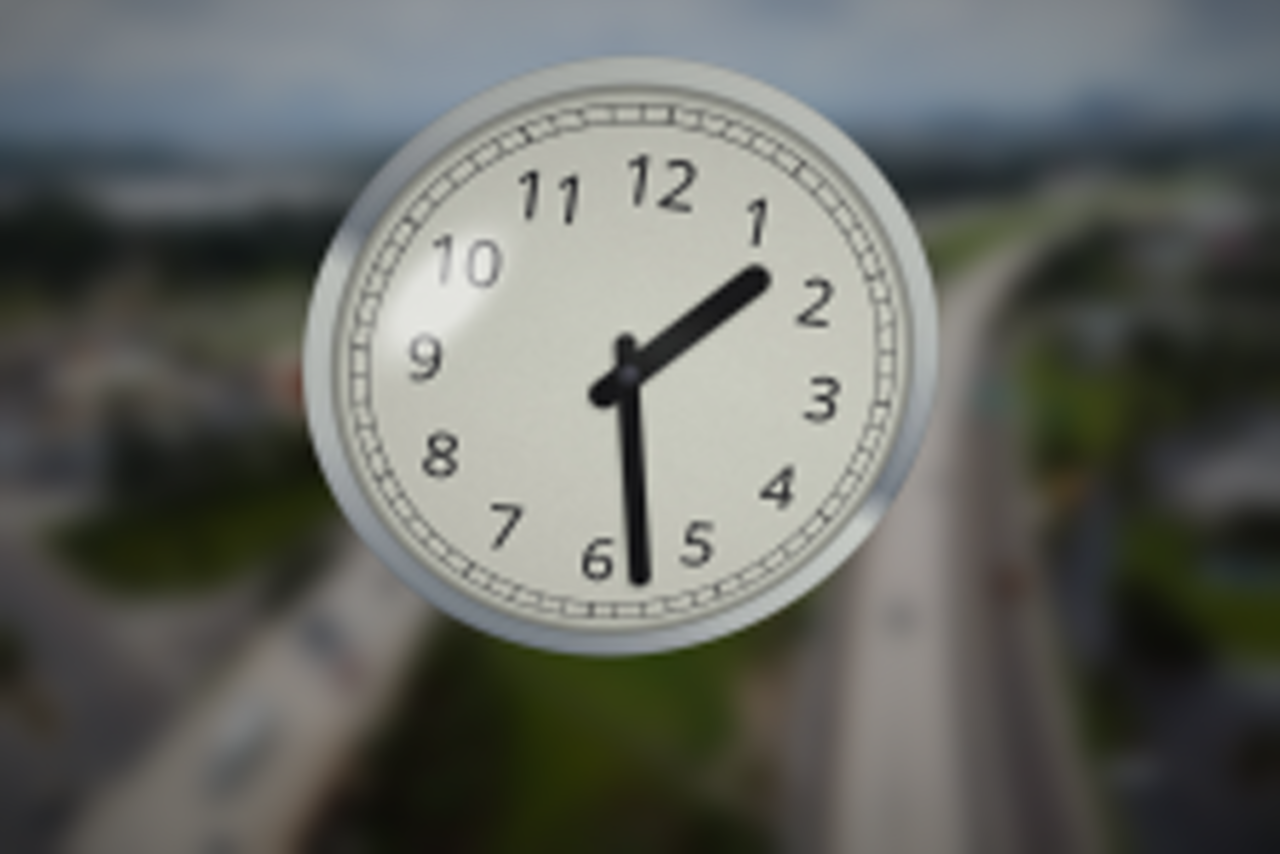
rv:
1 h 28 min
